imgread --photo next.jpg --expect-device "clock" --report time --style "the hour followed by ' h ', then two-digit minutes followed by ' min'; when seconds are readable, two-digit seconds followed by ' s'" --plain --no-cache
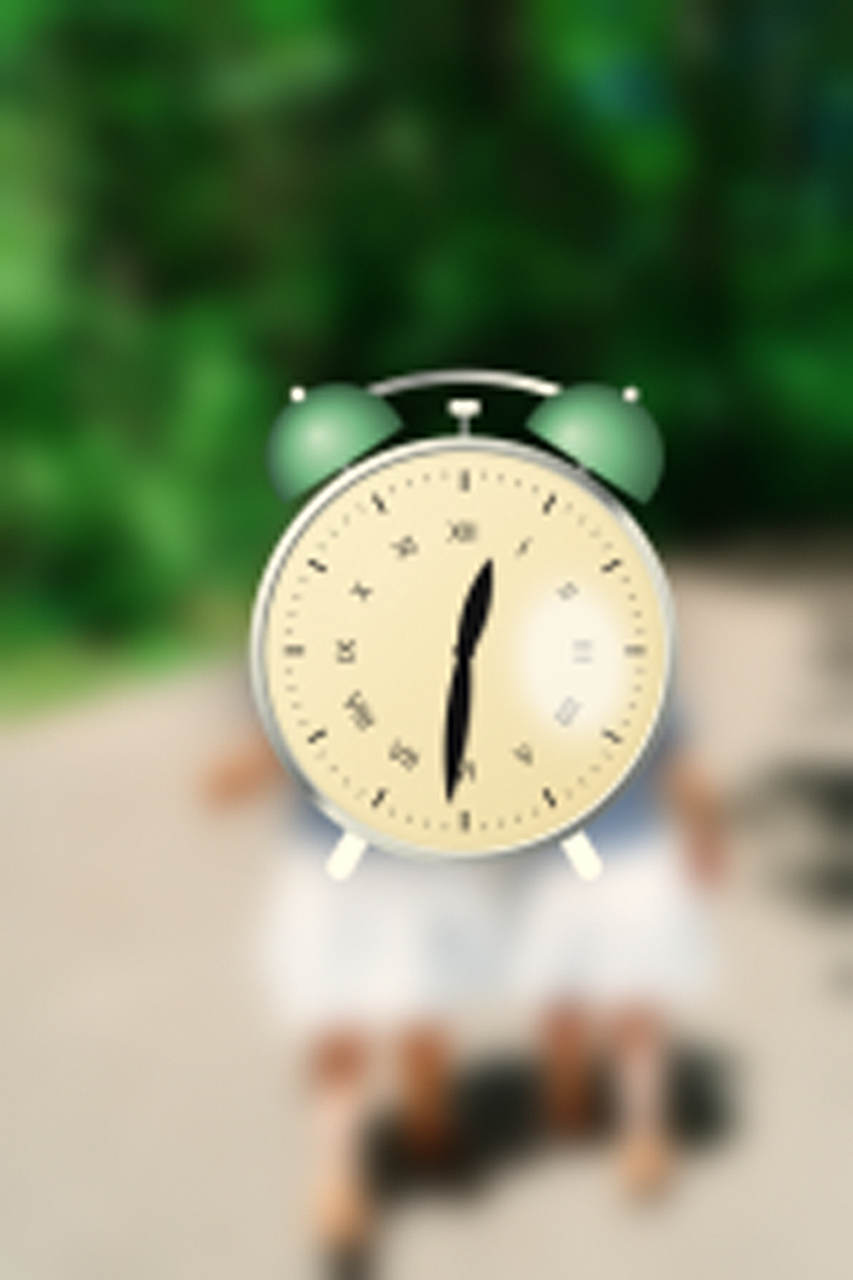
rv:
12 h 31 min
